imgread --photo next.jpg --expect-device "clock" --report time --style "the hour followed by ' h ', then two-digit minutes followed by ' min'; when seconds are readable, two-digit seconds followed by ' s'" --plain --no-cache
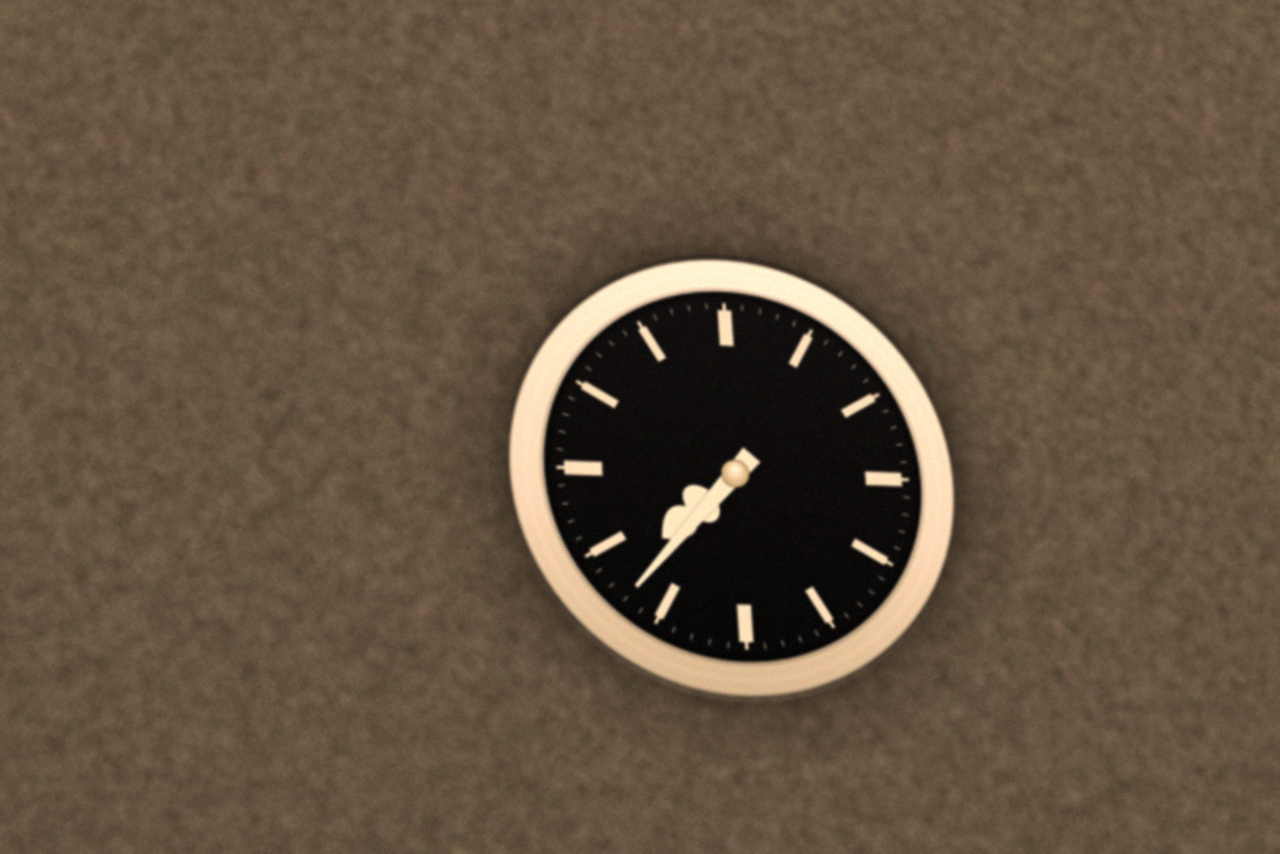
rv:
7 h 37 min
